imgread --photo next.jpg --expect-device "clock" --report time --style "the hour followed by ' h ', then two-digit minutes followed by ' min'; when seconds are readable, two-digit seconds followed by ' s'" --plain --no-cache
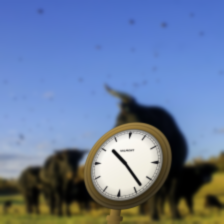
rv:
10 h 23 min
